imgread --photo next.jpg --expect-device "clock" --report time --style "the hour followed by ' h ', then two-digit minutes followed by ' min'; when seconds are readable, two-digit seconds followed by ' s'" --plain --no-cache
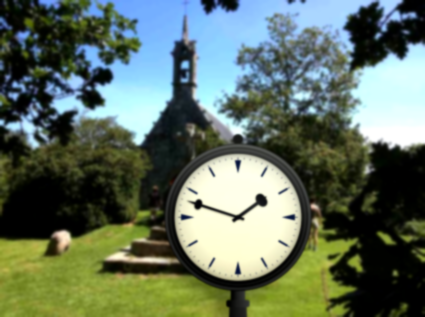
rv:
1 h 48 min
